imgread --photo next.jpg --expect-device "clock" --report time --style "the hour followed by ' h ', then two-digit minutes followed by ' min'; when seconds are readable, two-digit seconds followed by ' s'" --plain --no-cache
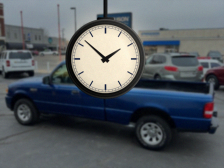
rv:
1 h 52 min
